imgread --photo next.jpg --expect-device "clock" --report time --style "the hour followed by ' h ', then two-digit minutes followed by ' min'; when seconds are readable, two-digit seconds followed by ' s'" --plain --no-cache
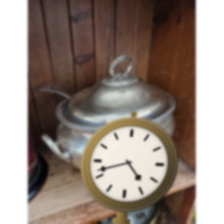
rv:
4 h 42 min
